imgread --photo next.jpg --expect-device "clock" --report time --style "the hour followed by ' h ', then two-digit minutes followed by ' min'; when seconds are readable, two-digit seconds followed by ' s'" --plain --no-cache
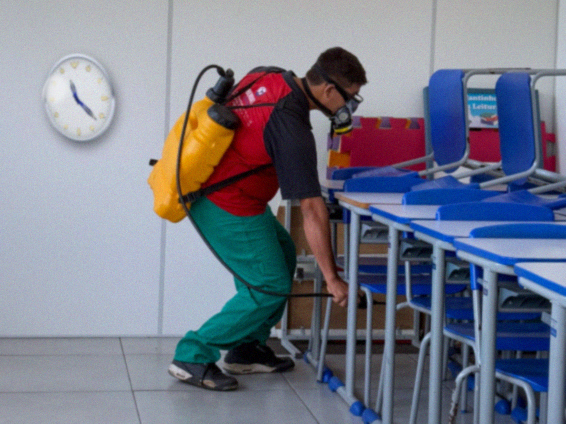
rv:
11 h 22 min
